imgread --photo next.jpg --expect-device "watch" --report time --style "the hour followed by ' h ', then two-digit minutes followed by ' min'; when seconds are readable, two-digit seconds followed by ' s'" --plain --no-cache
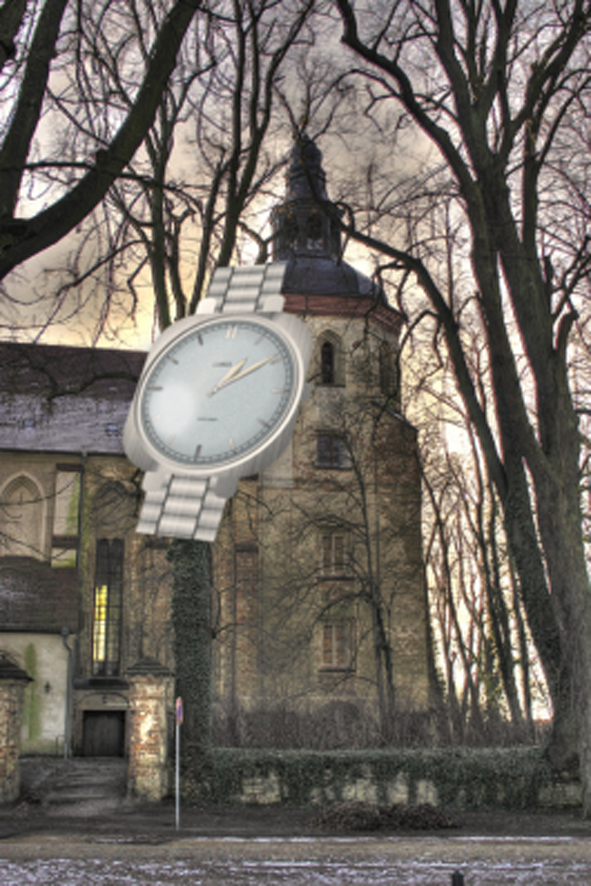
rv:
1 h 09 min
